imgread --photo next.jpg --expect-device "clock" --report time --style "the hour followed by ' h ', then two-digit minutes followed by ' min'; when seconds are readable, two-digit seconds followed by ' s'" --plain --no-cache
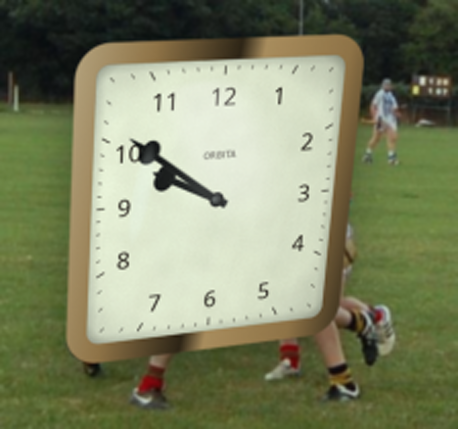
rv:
9 h 51 min
